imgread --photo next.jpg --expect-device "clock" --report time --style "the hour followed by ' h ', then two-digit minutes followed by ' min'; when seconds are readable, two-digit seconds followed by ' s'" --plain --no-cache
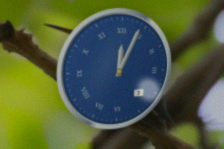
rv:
12 h 04 min
